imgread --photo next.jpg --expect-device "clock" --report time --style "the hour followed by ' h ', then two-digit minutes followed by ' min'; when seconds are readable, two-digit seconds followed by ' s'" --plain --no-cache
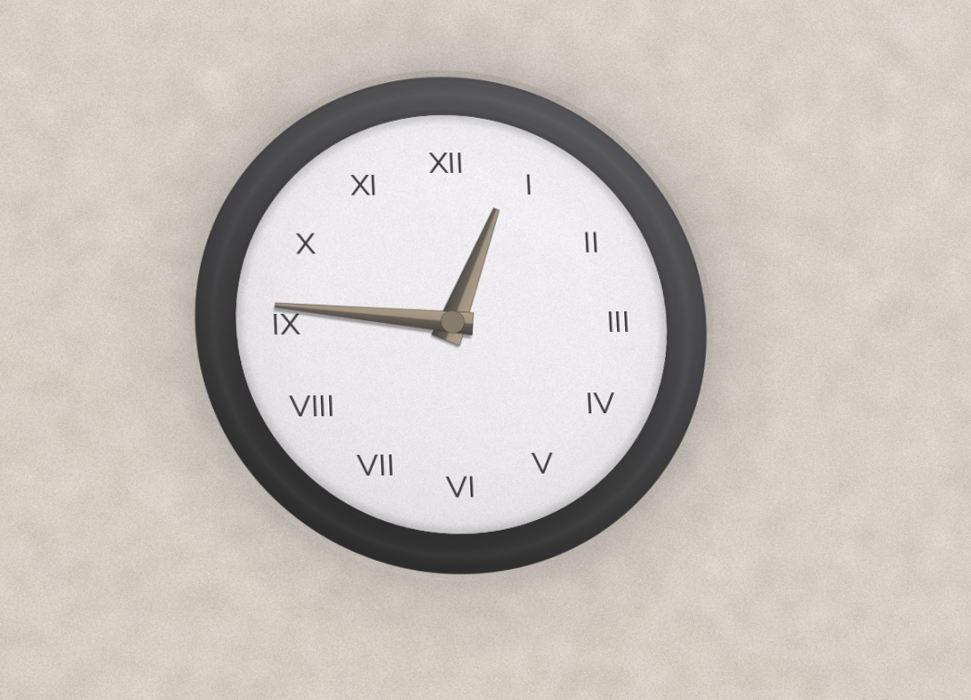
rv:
12 h 46 min
